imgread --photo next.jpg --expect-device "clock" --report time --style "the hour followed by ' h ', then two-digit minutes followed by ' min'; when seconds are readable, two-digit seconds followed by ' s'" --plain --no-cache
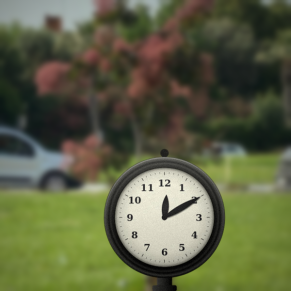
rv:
12 h 10 min
